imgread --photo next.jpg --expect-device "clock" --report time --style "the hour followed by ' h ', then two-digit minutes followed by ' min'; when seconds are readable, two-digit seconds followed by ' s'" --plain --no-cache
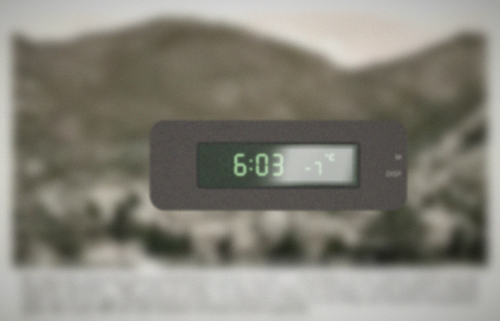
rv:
6 h 03 min
